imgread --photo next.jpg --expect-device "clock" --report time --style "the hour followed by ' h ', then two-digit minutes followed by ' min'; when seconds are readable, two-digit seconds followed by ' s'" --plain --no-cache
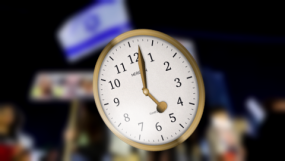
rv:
5 h 02 min
